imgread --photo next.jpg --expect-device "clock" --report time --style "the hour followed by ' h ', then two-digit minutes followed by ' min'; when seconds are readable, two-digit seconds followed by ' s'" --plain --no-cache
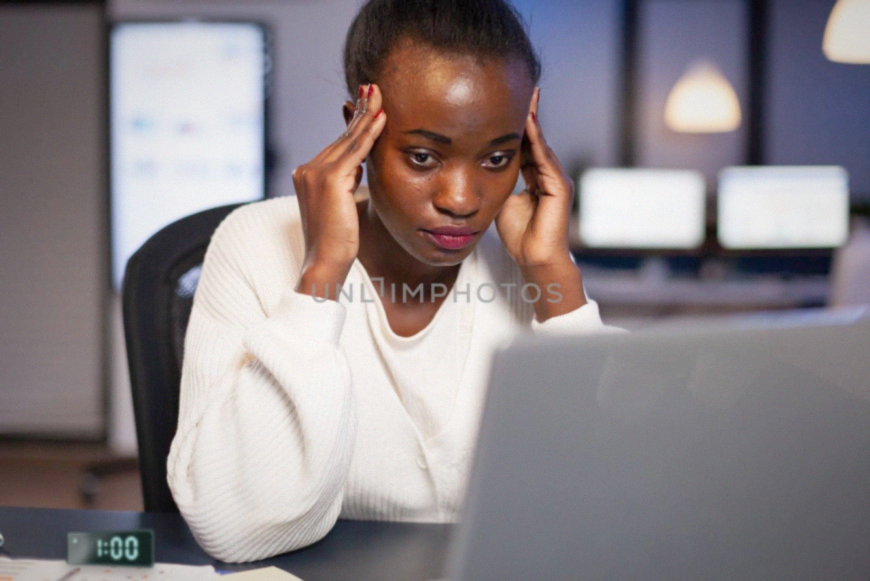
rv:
1 h 00 min
